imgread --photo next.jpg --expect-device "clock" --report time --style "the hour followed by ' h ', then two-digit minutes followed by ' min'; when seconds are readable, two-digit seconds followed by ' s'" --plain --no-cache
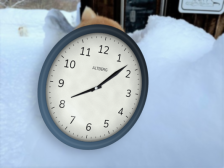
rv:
8 h 08 min
